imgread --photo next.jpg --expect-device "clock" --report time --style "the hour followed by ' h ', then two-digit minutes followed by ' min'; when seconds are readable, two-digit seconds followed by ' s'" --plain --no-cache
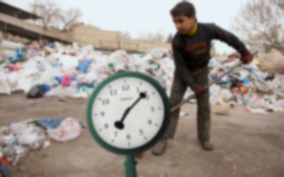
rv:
7 h 08 min
